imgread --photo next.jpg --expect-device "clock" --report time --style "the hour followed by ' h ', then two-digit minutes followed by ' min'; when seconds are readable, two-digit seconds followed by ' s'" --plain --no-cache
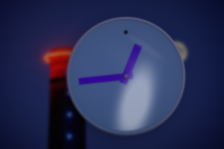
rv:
12 h 44 min
